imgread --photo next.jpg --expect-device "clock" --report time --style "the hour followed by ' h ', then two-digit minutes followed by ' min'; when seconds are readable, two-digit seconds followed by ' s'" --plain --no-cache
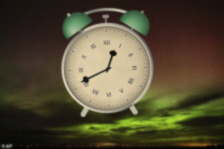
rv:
12 h 41 min
